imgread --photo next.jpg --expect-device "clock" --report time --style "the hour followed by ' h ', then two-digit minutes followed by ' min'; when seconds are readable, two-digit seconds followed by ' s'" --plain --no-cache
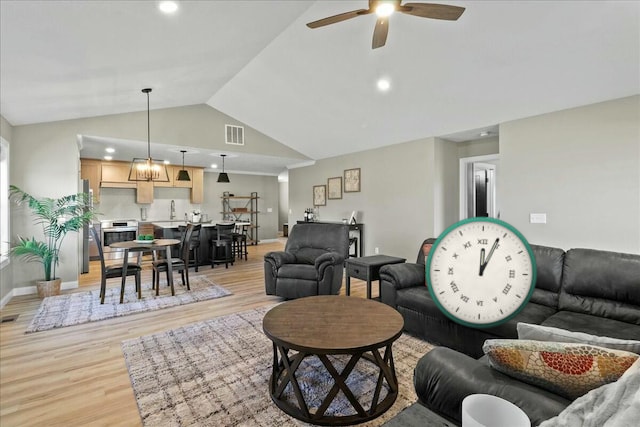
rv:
12 h 04 min
